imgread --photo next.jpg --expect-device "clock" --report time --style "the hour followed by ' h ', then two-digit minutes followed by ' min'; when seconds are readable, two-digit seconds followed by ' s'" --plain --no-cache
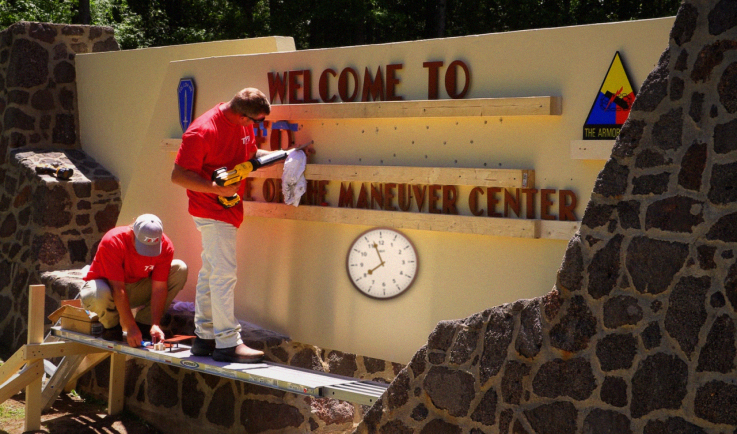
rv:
7 h 57 min
